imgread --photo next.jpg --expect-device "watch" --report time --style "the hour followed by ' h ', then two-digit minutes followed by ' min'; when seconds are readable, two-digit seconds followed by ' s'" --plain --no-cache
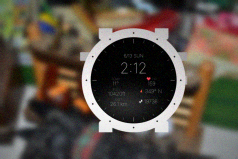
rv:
2 h 12 min
